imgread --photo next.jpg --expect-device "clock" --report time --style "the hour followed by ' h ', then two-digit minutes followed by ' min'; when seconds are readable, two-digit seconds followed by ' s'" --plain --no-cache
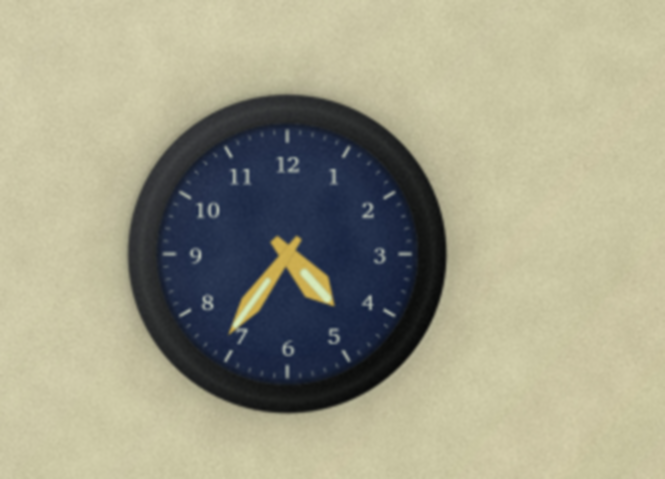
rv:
4 h 36 min
